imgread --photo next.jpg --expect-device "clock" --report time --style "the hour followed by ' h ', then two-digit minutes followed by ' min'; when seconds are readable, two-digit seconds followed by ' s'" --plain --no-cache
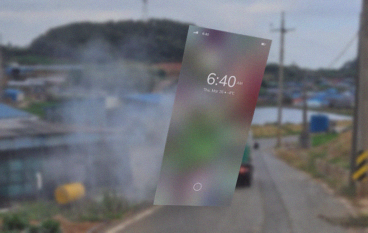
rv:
6 h 40 min
